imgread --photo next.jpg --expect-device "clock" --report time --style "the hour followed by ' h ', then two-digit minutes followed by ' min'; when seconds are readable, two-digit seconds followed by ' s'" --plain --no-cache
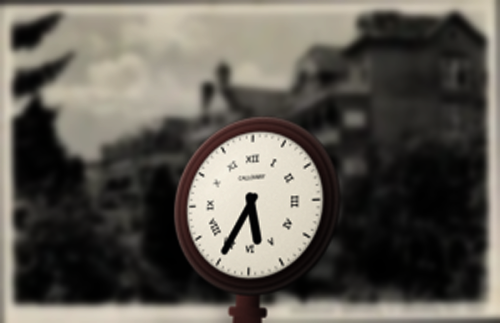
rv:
5 h 35 min
